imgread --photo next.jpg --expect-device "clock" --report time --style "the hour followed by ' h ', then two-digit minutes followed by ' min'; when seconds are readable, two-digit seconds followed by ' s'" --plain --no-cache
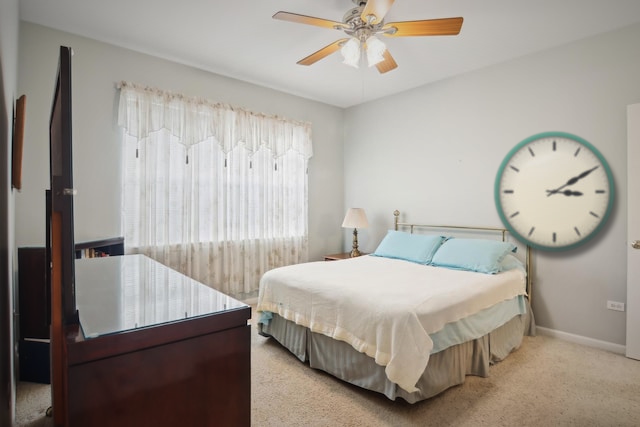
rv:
3 h 10 min
